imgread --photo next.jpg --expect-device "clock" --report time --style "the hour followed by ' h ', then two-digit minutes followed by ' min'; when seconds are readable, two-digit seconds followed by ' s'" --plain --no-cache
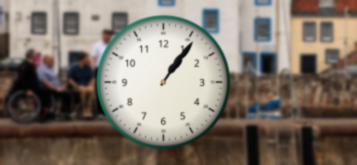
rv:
1 h 06 min
